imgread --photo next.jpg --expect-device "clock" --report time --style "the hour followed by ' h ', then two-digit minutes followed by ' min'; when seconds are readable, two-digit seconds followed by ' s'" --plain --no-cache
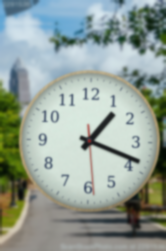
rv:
1 h 18 min 29 s
